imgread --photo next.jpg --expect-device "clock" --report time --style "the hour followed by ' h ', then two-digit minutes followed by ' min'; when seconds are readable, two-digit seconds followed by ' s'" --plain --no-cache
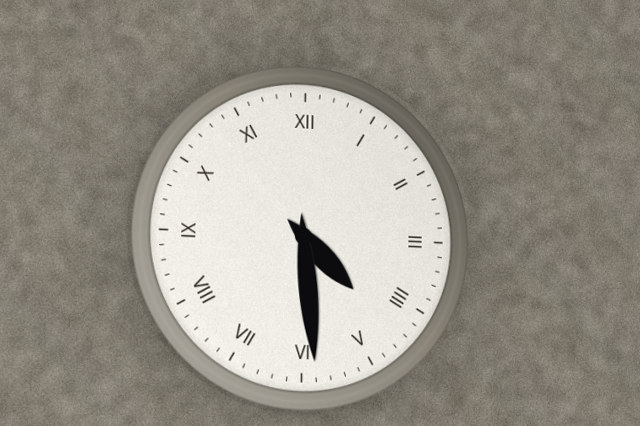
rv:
4 h 29 min
